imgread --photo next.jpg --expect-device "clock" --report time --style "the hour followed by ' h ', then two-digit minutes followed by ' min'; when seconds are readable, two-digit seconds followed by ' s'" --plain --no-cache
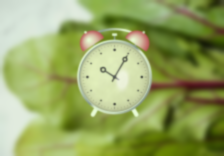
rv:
10 h 05 min
